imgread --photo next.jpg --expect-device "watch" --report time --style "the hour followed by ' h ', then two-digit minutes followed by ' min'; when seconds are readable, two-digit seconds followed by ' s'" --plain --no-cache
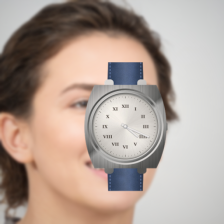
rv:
4 h 19 min
